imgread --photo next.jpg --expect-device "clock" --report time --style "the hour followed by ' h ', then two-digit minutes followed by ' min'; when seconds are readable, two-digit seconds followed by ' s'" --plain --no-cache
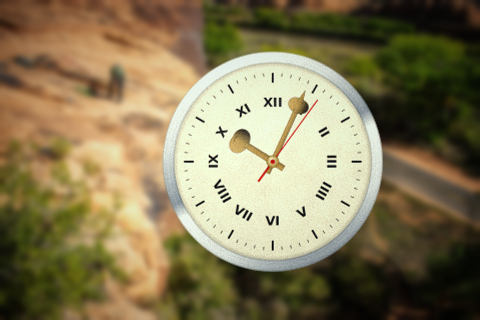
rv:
10 h 04 min 06 s
